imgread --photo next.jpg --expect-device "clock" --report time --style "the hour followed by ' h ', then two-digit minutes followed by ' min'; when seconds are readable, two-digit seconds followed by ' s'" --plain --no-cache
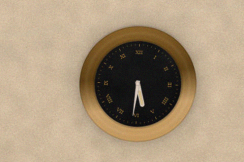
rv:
5 h 31 min
